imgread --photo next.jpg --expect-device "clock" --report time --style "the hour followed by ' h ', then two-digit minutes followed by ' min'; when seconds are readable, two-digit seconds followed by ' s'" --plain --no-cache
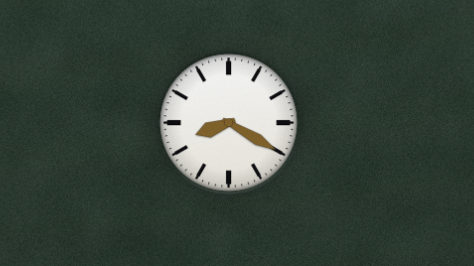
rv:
8 h 20 min
